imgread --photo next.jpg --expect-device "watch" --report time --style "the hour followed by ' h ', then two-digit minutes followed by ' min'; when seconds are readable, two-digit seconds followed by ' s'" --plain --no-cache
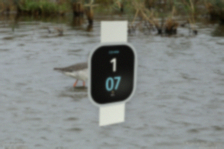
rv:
1 h 07 min
